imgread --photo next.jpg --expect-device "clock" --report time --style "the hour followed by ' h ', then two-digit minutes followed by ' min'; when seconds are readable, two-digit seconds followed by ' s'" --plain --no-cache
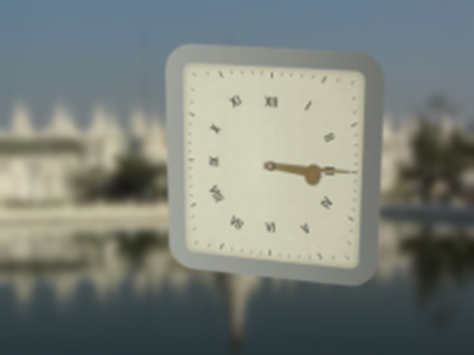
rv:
3 h 15 min
